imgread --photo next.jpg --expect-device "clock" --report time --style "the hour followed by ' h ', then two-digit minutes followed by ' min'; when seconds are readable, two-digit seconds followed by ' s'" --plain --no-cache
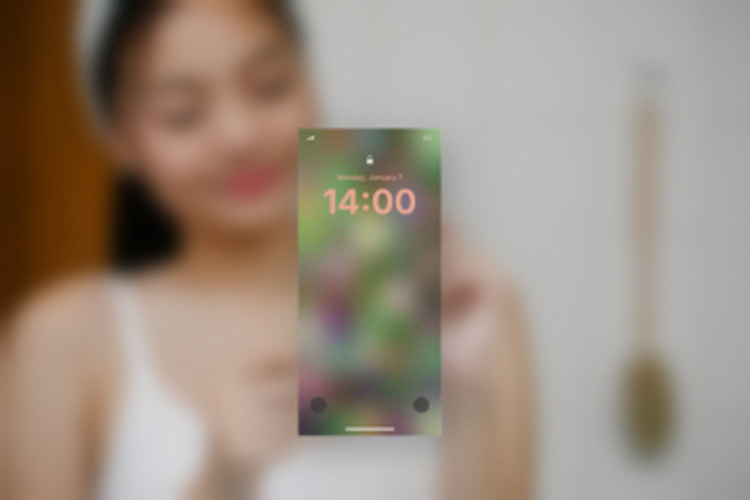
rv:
14 h 00 min
